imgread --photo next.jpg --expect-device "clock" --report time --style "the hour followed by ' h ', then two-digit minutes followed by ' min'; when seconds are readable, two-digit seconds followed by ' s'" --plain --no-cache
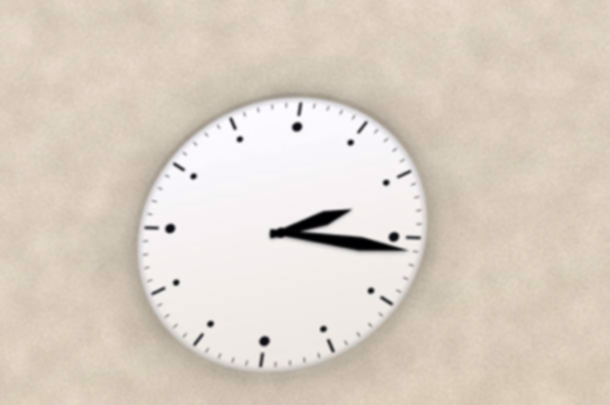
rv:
2 h 16 min
